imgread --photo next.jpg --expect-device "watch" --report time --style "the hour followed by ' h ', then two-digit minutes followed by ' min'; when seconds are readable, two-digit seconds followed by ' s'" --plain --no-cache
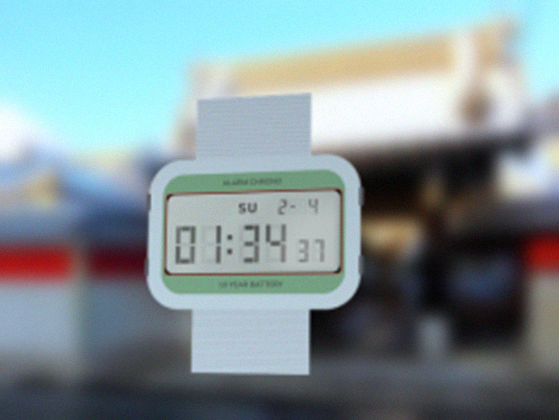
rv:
1 h 34 min 37 s
